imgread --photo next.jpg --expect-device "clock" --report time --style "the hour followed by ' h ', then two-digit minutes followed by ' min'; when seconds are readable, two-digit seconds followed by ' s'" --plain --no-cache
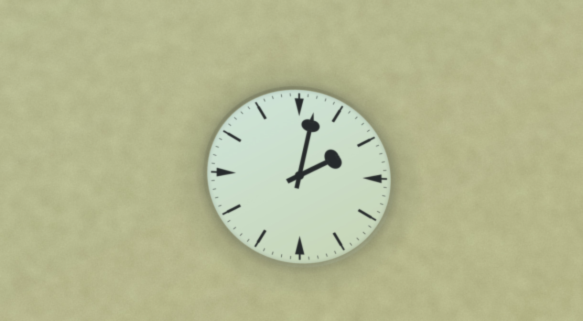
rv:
2 h 02 min
